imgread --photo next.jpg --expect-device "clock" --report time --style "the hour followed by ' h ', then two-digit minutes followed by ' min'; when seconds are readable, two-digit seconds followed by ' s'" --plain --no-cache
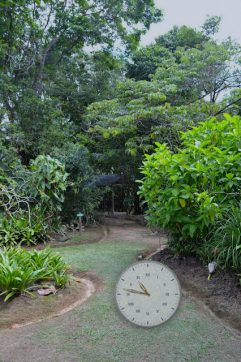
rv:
10 h 47 min
